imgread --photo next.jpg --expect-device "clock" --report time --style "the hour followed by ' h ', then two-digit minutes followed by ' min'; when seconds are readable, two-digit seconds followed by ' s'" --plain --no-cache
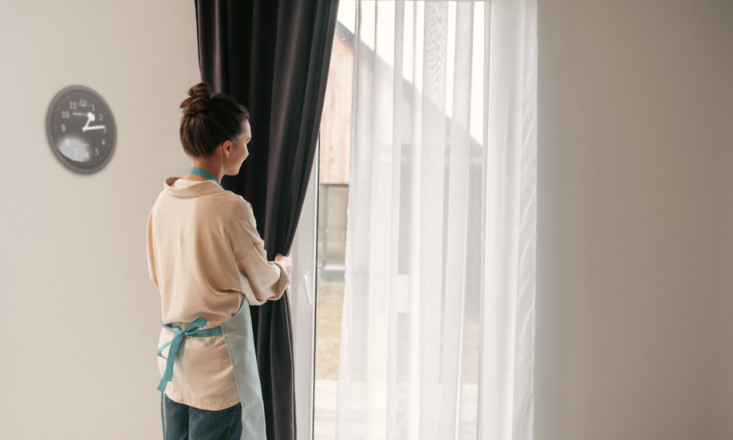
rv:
1 h 14 min
